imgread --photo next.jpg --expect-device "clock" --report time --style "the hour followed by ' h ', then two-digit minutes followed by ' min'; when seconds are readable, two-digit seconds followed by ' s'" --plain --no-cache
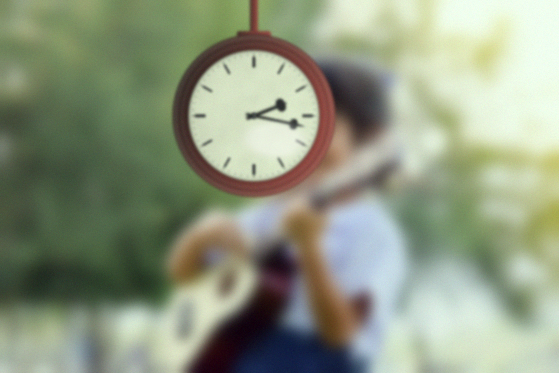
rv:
2 h 17 min
